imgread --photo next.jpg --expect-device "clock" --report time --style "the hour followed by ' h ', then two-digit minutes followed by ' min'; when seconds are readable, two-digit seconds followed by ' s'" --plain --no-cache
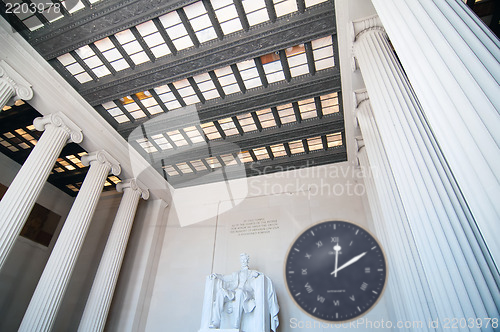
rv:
12 h 10 min
